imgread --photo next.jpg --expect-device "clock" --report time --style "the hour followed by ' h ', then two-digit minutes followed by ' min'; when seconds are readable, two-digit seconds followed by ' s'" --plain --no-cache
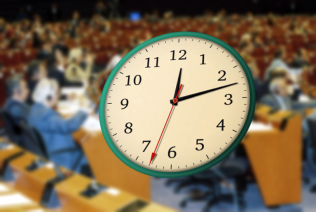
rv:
12 h 12 min 33 s
